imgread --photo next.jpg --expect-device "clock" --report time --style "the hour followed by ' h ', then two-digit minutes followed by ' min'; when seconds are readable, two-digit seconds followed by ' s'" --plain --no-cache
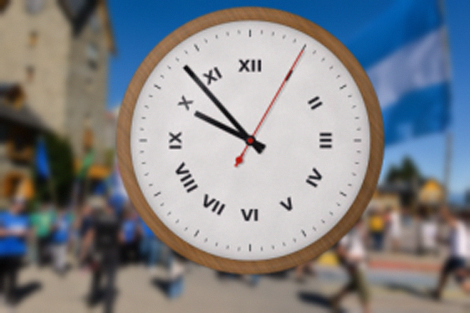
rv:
9 h 53 min 05 s
